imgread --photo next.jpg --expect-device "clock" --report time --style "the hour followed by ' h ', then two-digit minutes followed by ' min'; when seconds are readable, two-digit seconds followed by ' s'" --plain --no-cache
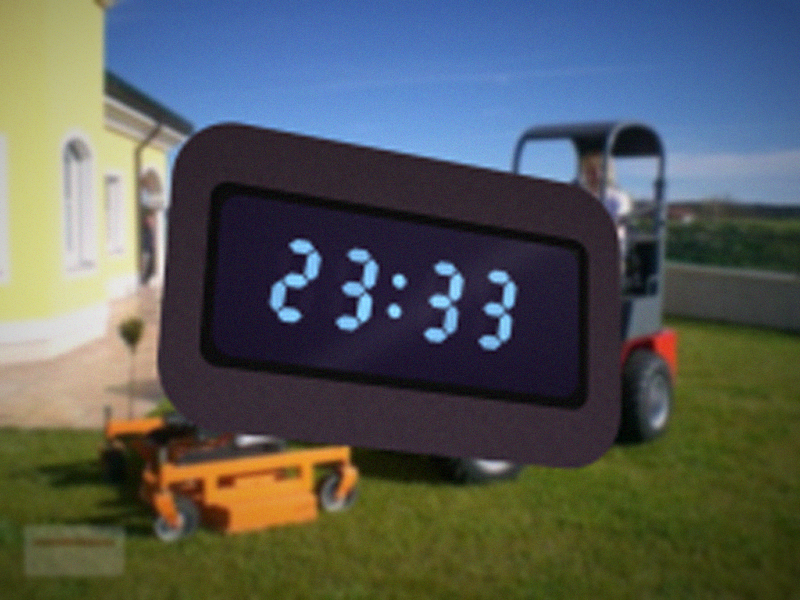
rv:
23 h 33 min
